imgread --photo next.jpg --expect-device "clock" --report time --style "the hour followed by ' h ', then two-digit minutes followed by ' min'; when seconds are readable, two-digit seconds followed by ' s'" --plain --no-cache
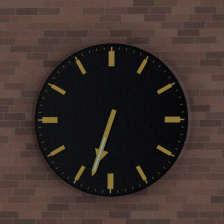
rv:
6 h 33 min
